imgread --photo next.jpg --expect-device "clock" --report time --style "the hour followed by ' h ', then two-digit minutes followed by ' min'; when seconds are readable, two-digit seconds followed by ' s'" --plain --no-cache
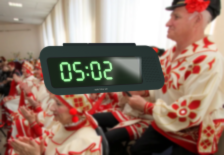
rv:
5 h 02 min
